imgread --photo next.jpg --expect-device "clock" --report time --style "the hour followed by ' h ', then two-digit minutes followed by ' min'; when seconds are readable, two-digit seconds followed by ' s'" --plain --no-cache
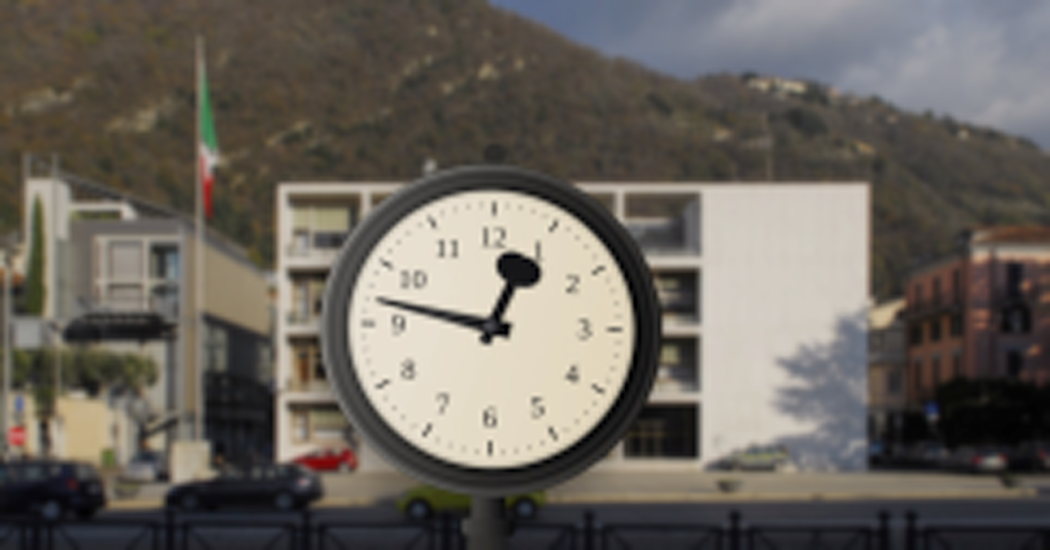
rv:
12 h 47 min
